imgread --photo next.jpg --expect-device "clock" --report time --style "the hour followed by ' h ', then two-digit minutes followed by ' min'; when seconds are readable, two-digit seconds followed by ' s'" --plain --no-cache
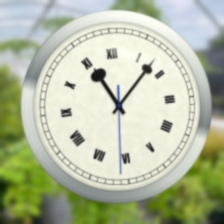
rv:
11 h 07 min 31 s
